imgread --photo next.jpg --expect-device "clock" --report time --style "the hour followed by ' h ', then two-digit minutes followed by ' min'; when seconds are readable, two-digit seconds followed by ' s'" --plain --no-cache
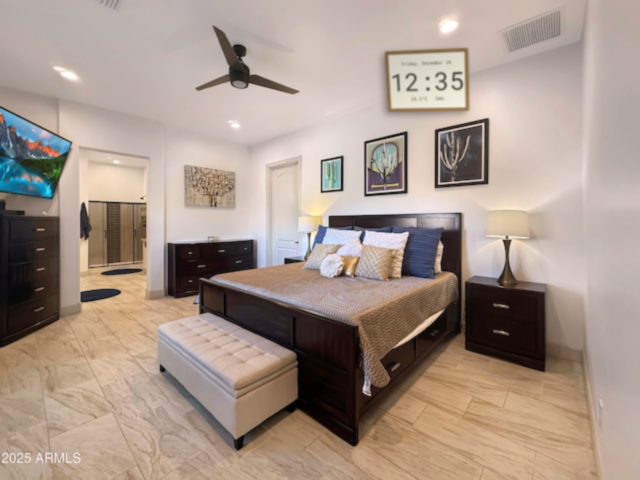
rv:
12 h 35 min
